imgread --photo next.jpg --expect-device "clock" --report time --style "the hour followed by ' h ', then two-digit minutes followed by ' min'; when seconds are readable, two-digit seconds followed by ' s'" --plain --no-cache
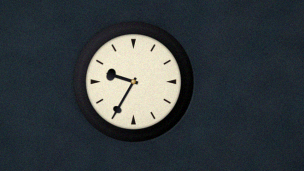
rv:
9 h 35 min
